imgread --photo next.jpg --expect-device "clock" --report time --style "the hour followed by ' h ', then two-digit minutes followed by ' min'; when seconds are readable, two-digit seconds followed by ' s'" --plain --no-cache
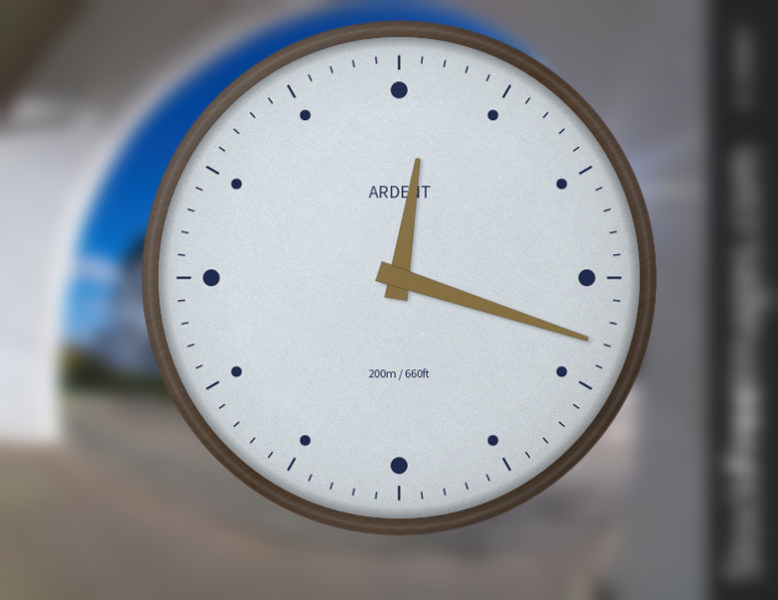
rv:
12 h 18 min
